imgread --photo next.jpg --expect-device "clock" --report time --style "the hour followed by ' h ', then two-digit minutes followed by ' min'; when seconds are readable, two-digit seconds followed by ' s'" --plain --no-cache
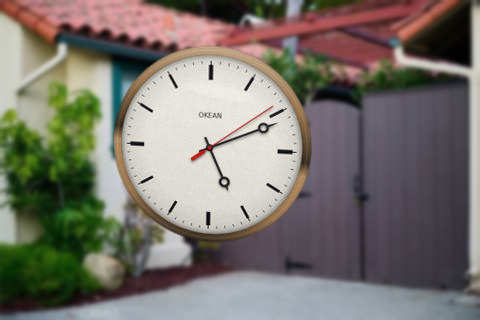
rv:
5 h 11 min 09 s
